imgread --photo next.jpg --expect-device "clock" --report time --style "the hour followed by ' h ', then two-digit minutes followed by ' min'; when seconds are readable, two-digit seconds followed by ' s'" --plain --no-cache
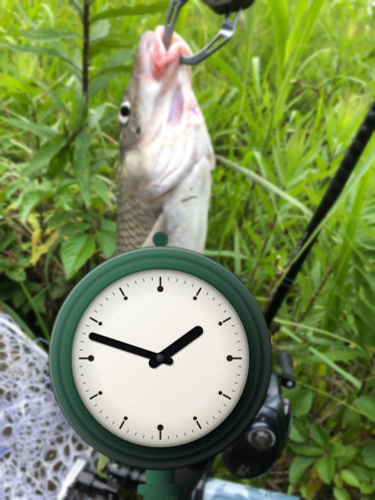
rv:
1 h 48 min
